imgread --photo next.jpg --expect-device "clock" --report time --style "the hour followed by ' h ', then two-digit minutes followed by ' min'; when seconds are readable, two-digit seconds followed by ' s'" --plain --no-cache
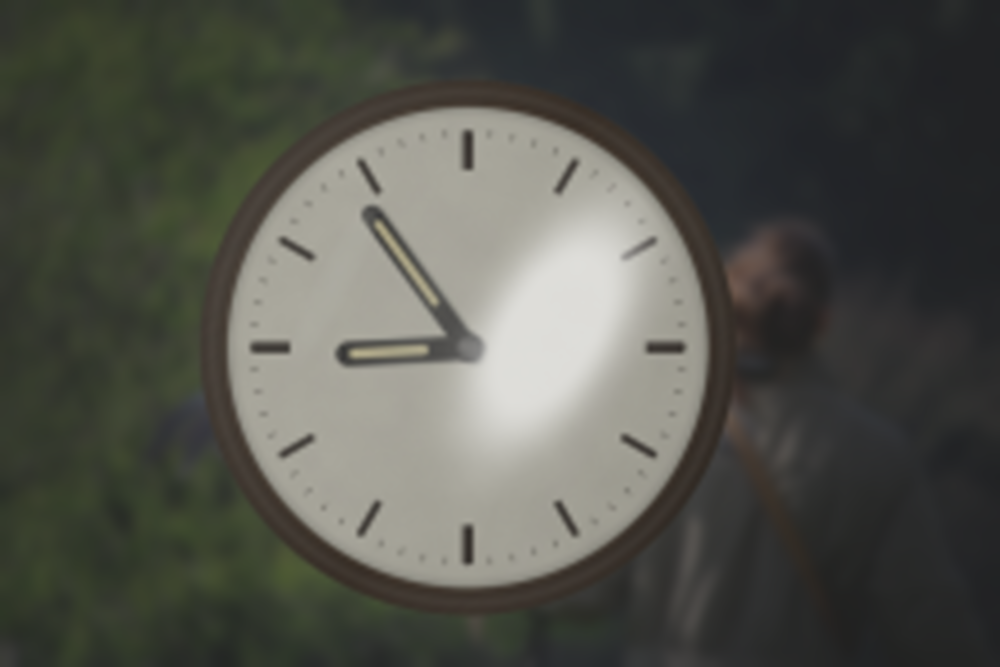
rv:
8 h 54 min
